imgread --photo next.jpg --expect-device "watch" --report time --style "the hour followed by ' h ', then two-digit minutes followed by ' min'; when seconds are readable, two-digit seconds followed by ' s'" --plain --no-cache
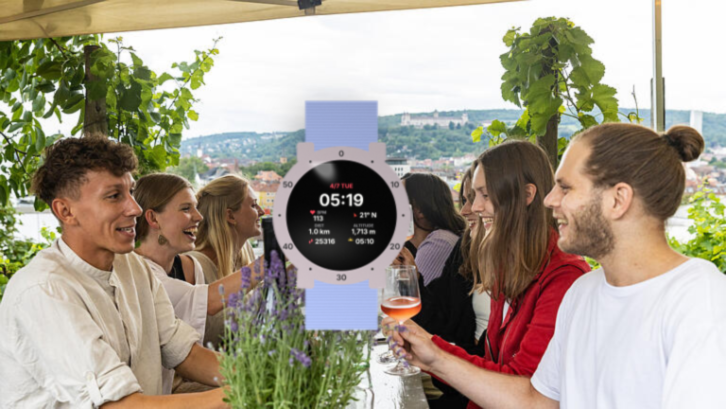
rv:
5 h 19 min
